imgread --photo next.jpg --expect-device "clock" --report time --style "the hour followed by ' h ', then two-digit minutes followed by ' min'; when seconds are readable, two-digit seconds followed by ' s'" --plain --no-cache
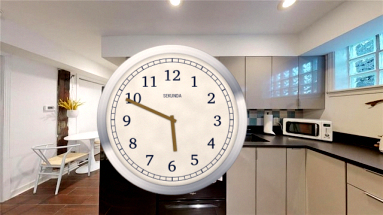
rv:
5 h 49 min
